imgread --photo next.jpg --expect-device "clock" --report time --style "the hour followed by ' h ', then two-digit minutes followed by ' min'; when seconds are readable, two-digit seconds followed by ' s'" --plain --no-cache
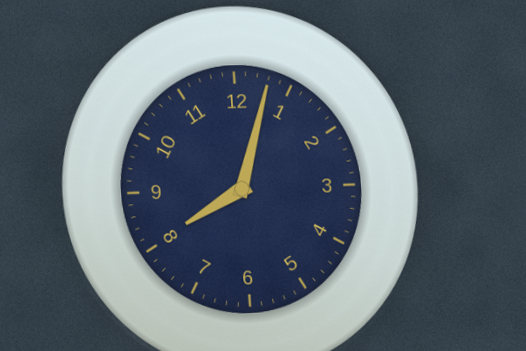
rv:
8 h 03 min
